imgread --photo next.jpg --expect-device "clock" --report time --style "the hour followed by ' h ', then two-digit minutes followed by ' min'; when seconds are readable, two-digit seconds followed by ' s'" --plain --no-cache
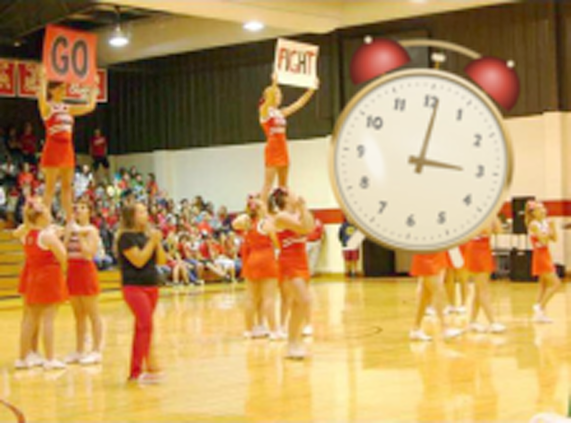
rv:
3 h 01 min
